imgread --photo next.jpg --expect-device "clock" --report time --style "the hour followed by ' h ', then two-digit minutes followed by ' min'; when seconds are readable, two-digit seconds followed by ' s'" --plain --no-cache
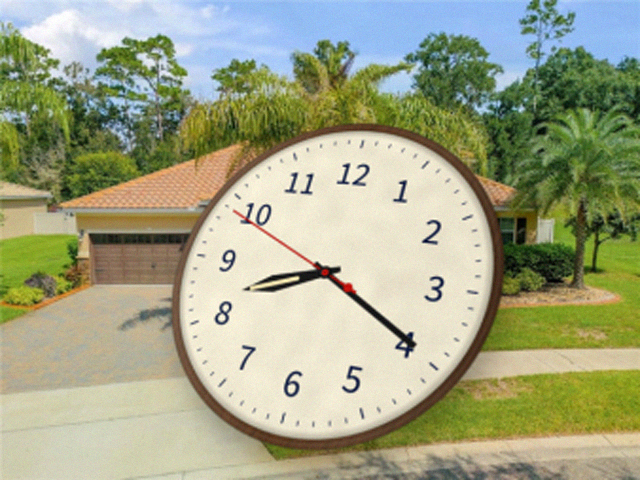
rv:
8 h 19 min 49 s
